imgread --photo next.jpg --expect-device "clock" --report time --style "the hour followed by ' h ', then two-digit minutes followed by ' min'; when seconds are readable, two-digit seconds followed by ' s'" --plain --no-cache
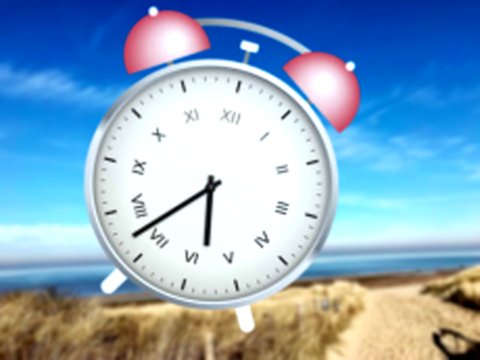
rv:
5 h 37 min
